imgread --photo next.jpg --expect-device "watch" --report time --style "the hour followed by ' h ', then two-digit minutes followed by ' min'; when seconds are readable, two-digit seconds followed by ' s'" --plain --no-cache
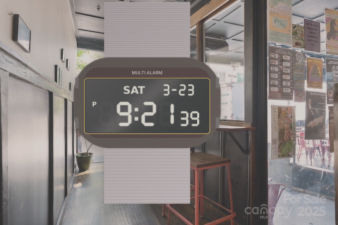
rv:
9 h 21 min 39 s
